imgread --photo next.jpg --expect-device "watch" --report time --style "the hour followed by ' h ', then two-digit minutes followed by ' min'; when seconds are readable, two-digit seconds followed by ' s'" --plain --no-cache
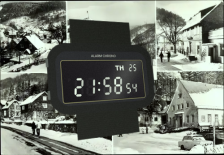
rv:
21 h 58 min 54 s
